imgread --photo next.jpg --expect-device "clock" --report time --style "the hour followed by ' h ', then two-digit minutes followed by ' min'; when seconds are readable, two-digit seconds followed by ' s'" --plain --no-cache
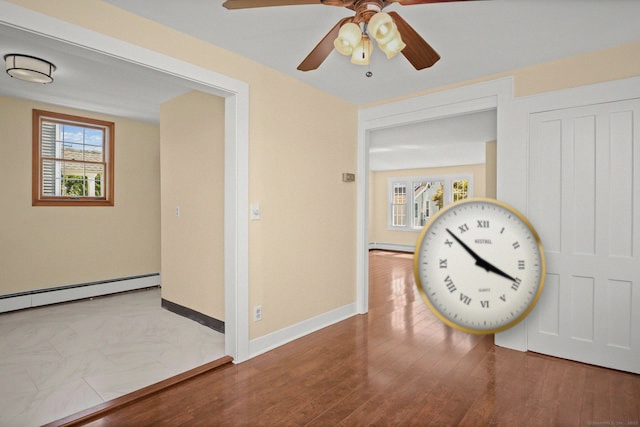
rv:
3 h 52 min
